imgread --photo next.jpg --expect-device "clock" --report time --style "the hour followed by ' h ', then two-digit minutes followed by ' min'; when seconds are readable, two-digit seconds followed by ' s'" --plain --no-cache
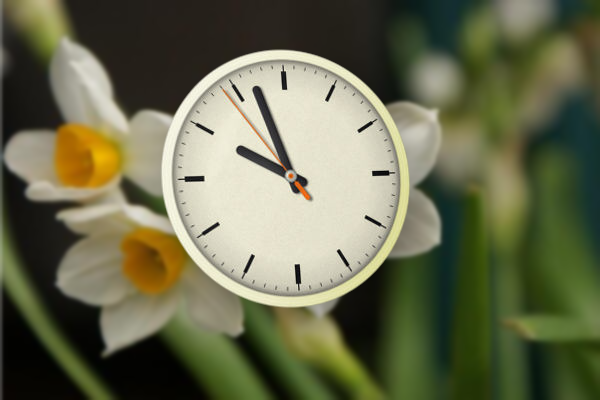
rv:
9 h 56 min 54 s
